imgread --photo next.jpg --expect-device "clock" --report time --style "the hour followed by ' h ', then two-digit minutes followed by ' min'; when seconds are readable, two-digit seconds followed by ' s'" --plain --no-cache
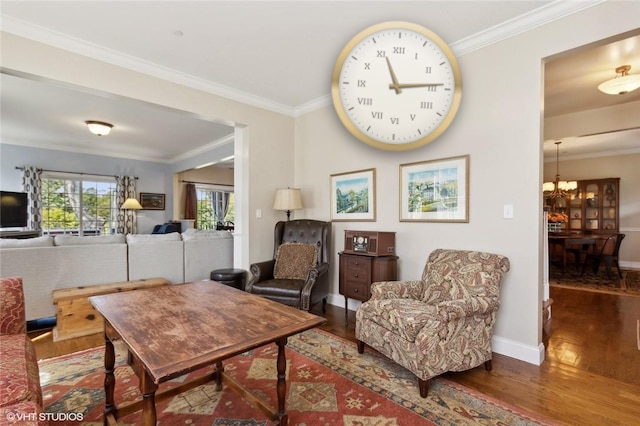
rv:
11 h 14 min
